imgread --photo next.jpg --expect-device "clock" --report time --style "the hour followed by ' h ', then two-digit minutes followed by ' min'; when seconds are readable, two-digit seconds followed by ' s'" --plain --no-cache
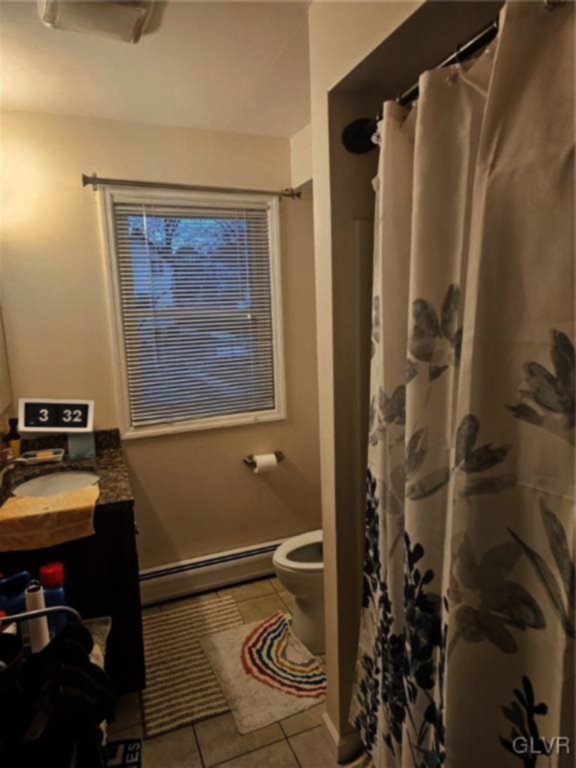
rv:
3 h 32 min
